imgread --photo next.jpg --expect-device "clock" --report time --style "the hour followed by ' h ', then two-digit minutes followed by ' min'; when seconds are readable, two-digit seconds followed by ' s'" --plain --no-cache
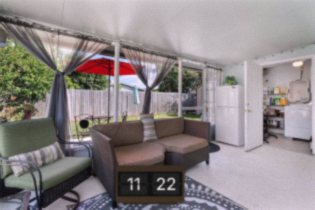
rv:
11 h 22 min
